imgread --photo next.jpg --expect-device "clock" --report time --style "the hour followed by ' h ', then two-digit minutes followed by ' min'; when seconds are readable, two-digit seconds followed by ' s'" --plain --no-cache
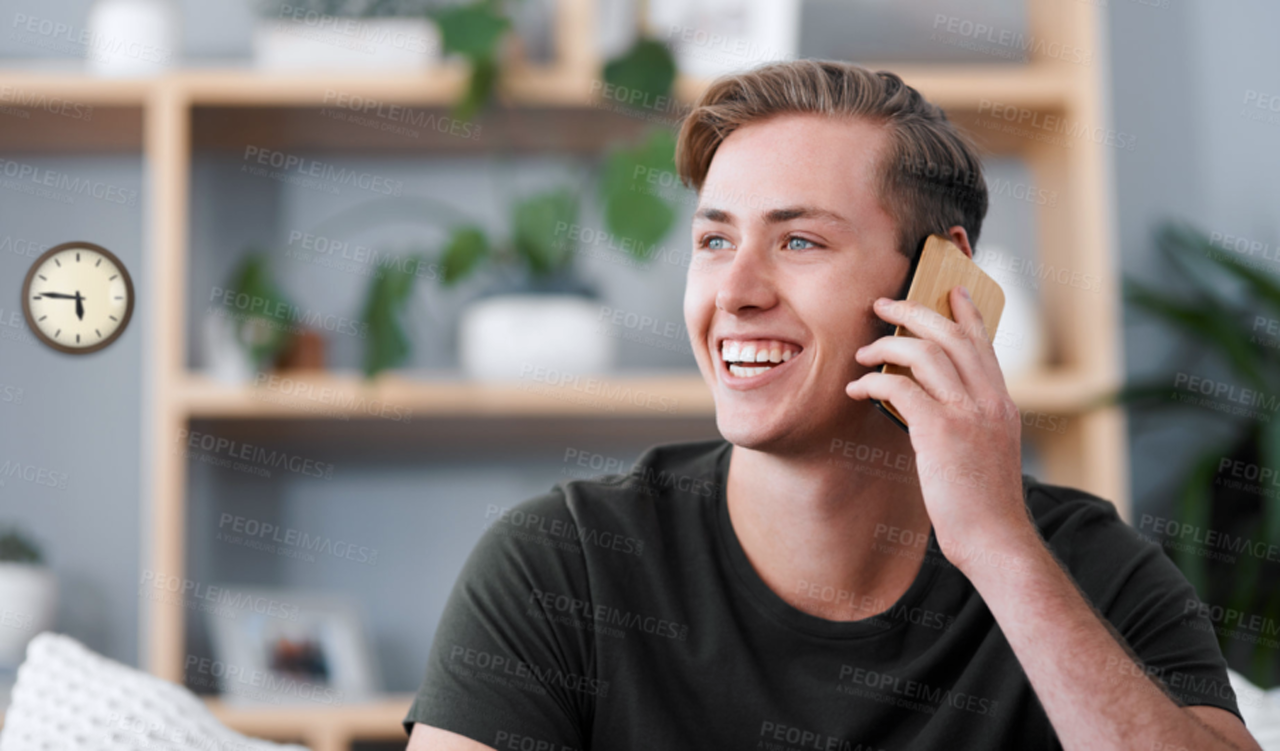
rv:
5 h 46 min
